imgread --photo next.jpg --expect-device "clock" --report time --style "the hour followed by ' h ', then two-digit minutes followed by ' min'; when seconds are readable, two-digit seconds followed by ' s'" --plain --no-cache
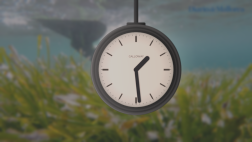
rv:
1 h 29 min
